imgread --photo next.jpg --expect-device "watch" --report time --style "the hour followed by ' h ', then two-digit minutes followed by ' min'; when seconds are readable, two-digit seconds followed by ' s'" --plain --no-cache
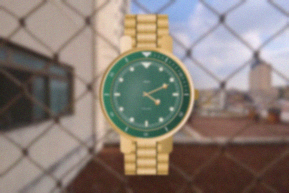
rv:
4 h 11 min
